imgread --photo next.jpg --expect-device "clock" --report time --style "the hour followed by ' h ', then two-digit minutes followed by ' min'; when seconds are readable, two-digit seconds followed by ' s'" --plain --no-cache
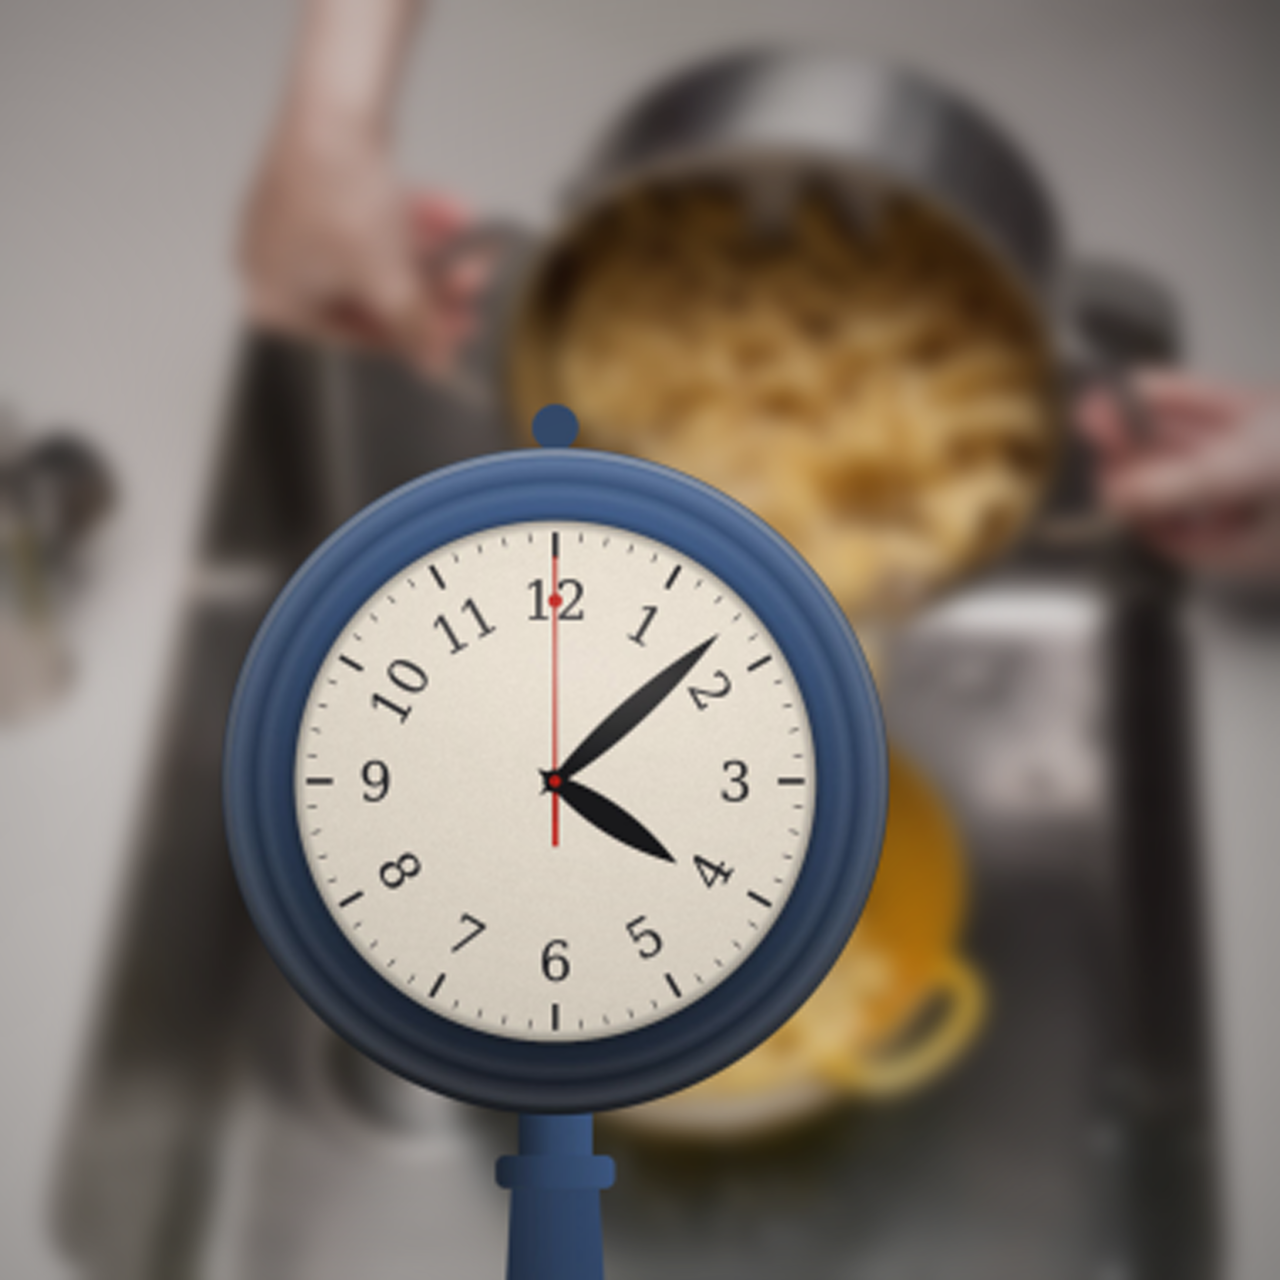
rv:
4 h 08 min 00 s
